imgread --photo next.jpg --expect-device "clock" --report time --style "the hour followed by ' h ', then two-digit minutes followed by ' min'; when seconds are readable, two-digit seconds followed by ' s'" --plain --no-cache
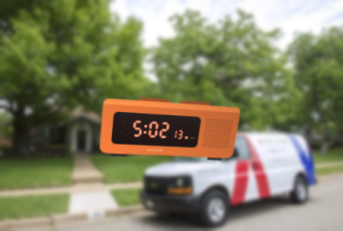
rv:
5 h 02 min 13 s
